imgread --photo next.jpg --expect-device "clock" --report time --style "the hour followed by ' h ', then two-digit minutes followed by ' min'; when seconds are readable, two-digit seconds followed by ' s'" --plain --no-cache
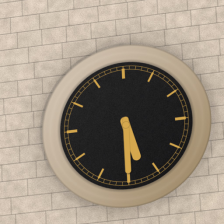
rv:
5 h 30 min
